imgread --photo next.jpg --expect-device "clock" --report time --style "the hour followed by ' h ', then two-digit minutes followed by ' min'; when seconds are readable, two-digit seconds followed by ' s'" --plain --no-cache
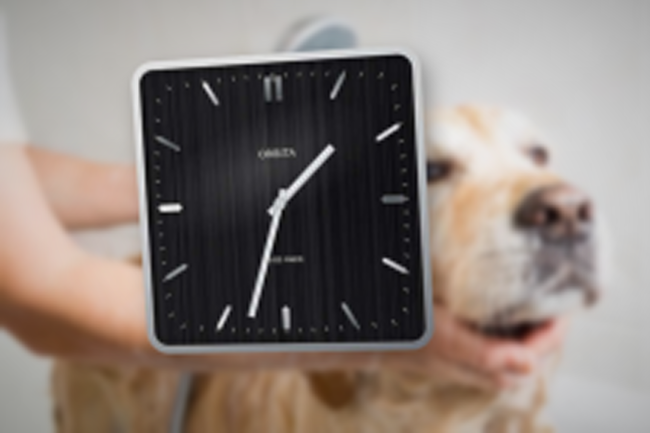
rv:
1 h 33 min
